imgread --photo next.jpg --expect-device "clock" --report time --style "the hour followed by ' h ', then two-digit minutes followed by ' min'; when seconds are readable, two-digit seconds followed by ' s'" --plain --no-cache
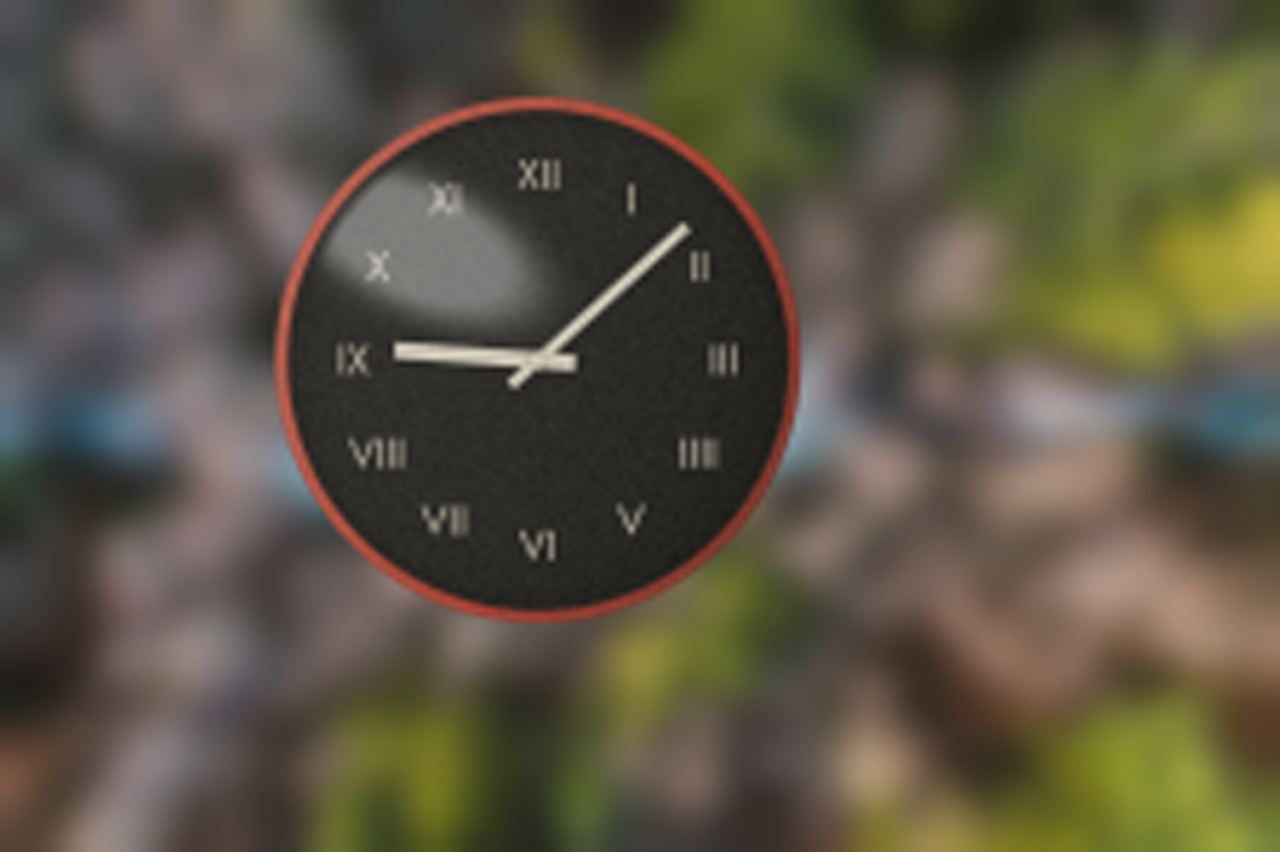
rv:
9 h 08 min
